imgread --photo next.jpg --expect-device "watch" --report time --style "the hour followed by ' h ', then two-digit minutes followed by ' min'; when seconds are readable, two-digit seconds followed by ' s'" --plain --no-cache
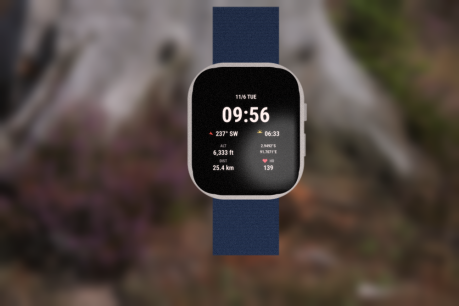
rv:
9 h 56 min
